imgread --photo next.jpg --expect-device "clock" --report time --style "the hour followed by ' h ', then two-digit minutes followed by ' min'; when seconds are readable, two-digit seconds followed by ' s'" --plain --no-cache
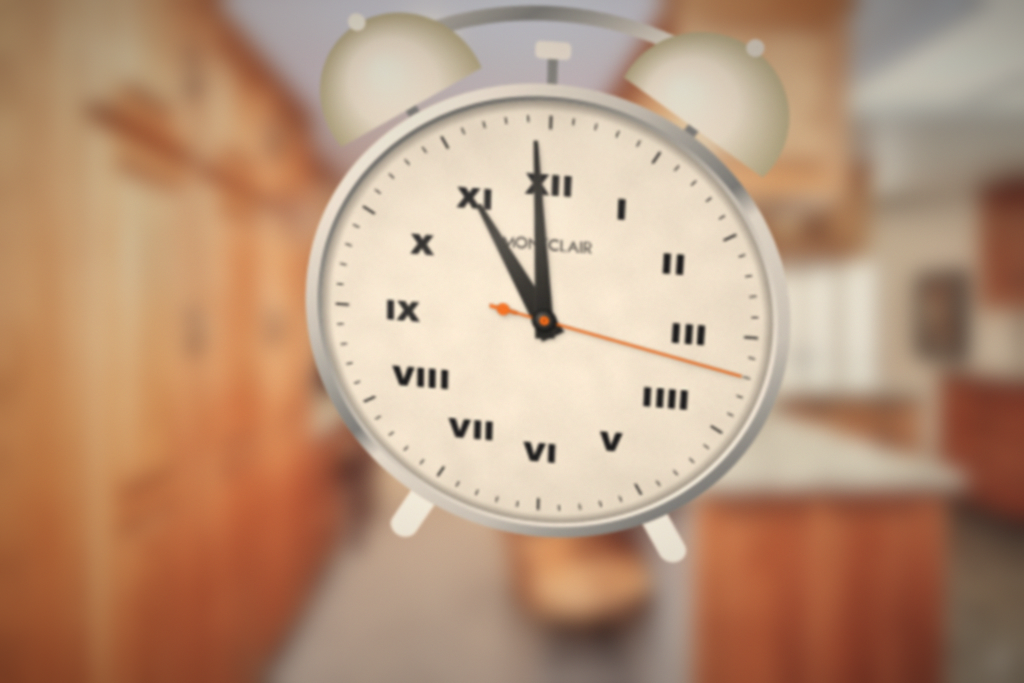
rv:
10 h 59 min 17 s
